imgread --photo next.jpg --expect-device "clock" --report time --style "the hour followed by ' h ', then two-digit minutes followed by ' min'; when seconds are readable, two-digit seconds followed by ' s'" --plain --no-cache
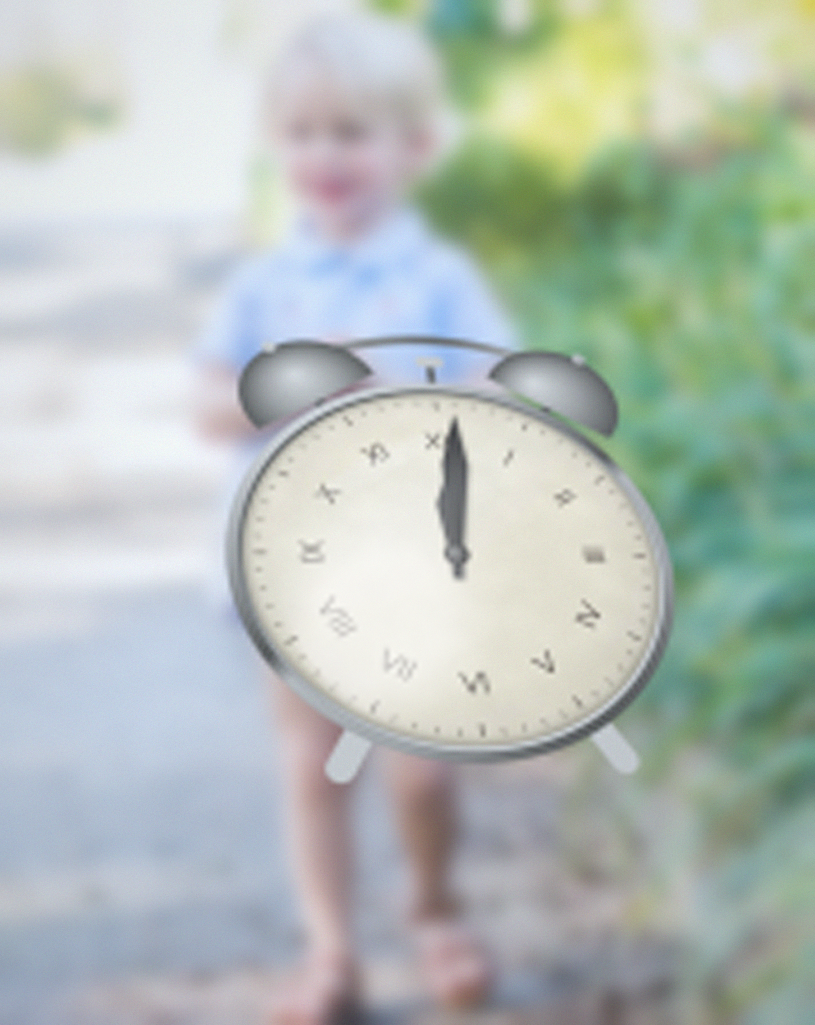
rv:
12 h 01 min
